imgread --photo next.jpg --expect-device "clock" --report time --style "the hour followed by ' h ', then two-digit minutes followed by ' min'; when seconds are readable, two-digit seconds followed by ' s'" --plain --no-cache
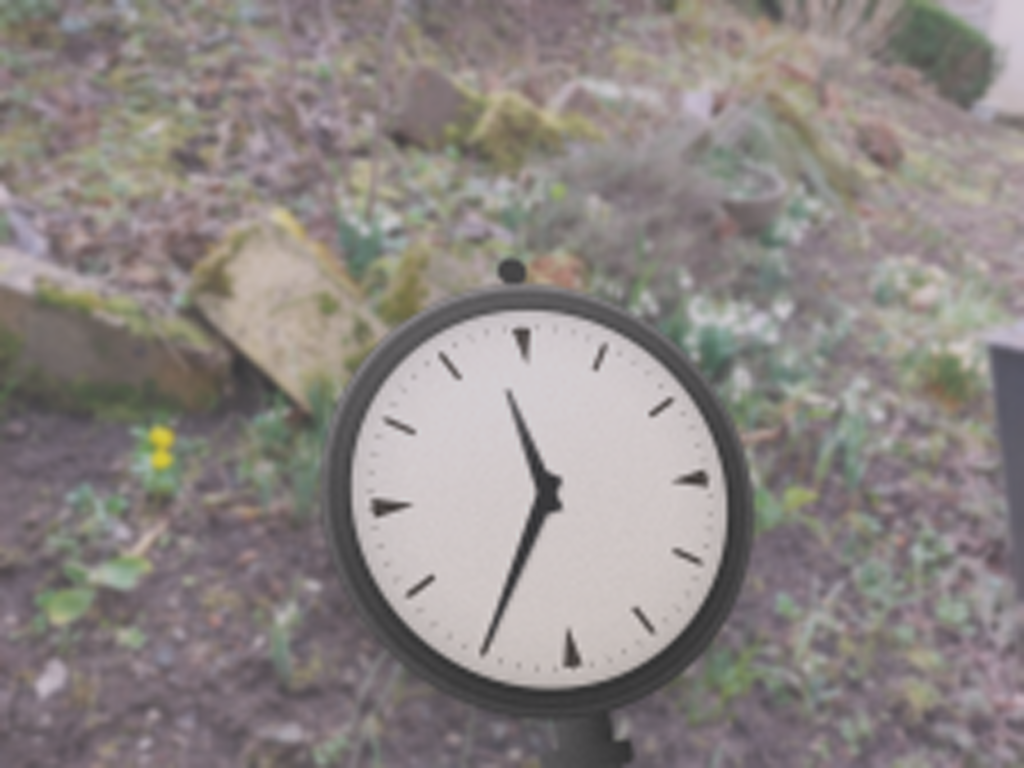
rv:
11 h 35 min
